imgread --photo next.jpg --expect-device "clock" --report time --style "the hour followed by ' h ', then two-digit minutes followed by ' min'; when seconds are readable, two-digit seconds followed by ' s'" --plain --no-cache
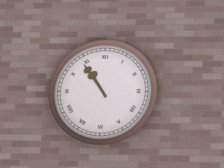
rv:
10 h 54 min
